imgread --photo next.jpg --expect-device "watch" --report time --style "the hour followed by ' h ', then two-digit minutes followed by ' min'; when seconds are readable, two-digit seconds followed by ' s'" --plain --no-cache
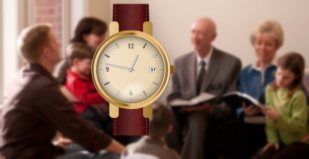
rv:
12 h 47 min
